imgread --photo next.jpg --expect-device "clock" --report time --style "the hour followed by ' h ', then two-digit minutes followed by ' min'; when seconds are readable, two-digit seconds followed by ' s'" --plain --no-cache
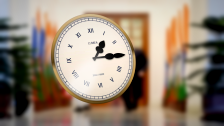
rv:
1 h 15 min
